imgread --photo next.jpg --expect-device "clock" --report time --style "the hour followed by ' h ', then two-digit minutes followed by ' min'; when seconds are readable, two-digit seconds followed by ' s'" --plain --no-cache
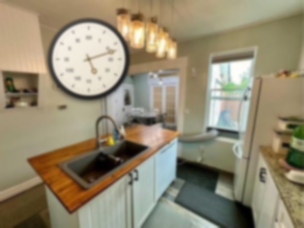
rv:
5 h 12 min
